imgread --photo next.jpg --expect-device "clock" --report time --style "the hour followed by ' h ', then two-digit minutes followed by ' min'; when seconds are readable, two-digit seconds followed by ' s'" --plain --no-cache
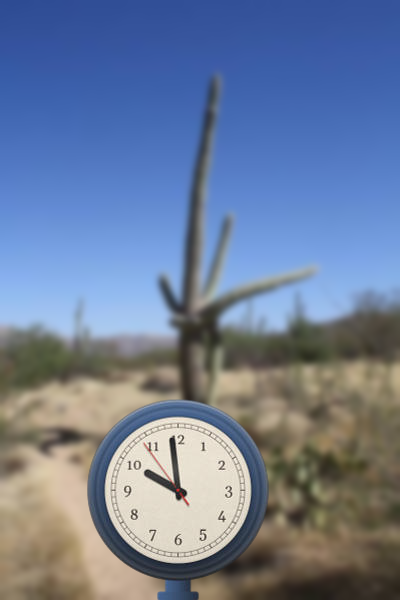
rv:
9 h 58 min 54 s
